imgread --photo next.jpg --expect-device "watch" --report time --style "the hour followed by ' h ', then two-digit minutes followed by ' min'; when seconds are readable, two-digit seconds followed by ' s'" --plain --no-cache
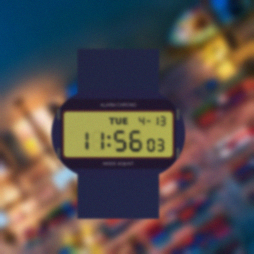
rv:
11 h 56 min 03 s
